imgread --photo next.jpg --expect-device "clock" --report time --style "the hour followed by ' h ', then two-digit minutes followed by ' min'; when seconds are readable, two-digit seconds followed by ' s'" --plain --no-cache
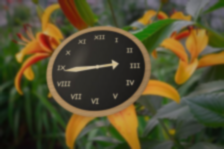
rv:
2 h 44 min
